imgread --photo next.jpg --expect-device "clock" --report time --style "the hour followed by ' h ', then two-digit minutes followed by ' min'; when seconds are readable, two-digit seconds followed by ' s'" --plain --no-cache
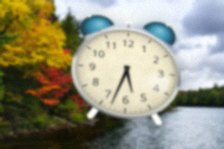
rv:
5 h 33 min
